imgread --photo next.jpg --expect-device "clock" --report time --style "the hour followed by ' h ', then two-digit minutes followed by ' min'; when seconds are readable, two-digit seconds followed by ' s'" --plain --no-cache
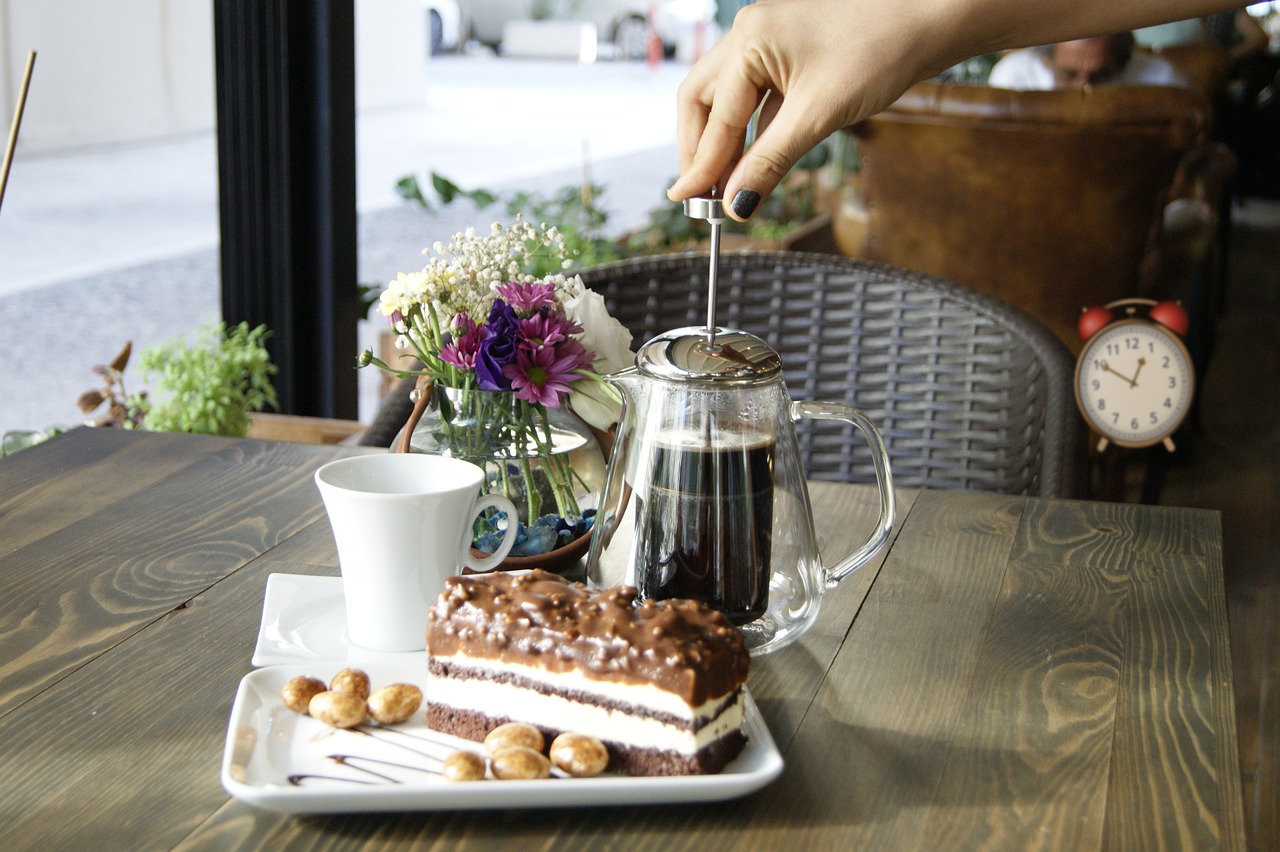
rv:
12 h 50 min
